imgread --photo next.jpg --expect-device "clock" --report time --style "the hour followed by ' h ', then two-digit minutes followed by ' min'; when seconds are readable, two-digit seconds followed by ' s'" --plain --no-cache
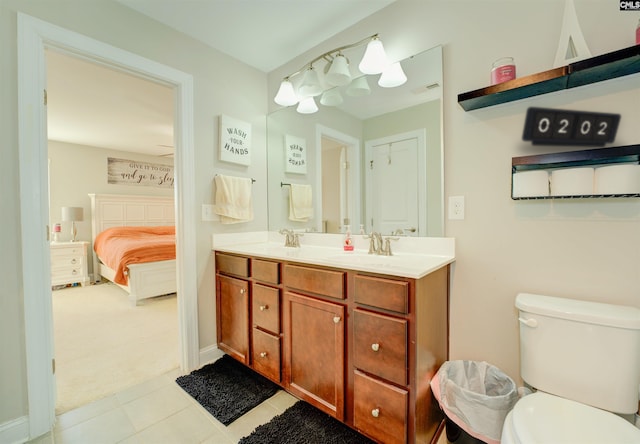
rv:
2 h 02 min
